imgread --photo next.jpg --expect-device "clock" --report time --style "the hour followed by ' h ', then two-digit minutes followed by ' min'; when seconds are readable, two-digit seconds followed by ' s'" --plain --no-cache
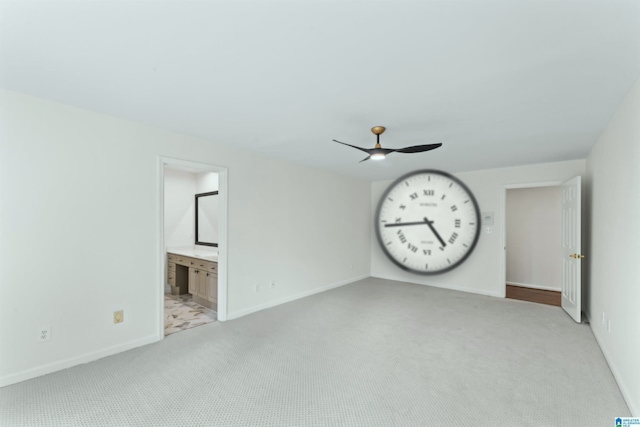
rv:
4 h 44 min
